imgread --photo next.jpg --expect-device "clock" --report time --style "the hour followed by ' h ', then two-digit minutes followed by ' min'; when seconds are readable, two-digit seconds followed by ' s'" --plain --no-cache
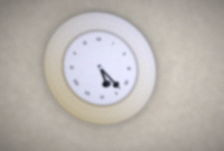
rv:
5 h 23 min
